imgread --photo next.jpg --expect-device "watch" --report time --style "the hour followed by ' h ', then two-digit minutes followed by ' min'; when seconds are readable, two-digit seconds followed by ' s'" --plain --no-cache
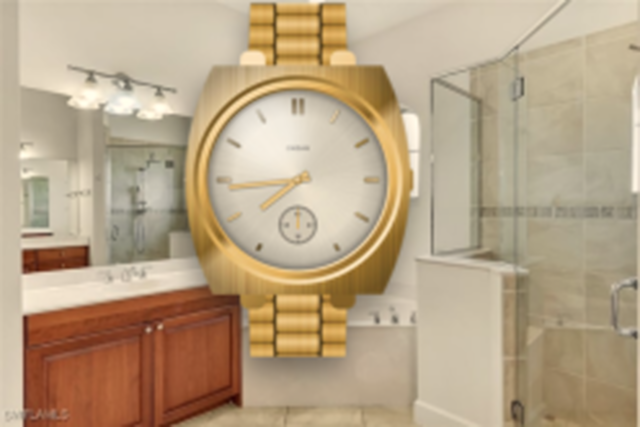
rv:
7 h 44 min
